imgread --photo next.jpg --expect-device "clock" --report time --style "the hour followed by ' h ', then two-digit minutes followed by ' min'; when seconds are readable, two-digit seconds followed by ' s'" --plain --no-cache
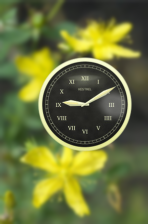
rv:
9 h 10 min
